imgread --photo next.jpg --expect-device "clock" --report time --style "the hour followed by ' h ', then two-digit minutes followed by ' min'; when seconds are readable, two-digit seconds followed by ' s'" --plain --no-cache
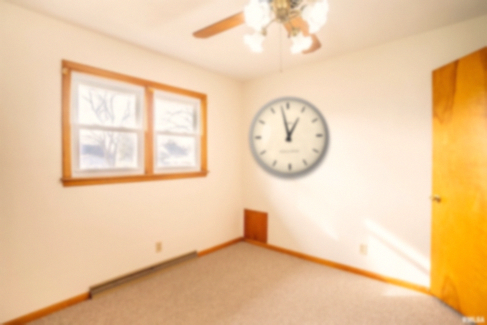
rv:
12 h 58 min
